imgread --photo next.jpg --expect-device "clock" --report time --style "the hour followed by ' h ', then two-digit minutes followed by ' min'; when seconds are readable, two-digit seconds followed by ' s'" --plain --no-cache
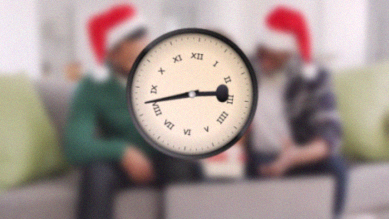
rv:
2 h 42 min
